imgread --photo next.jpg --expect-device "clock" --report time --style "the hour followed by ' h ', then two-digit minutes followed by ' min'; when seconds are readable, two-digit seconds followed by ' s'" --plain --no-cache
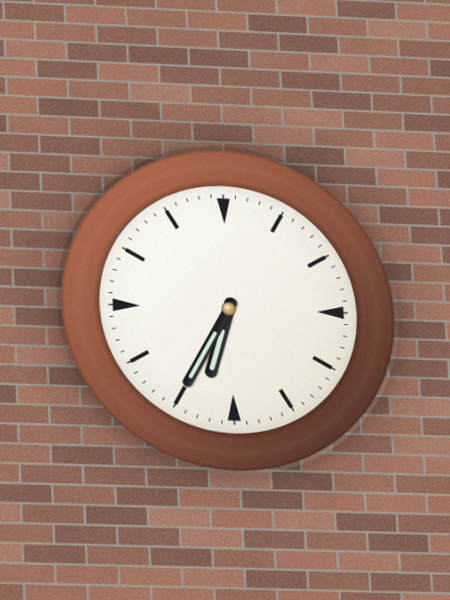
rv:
6 h 35 min
